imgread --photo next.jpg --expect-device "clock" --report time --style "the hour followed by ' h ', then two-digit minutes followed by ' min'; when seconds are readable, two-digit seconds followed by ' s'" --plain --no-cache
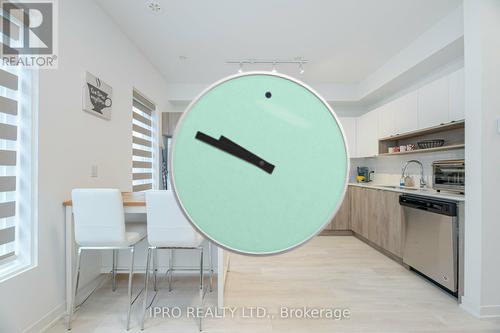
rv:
9 h 48 min
